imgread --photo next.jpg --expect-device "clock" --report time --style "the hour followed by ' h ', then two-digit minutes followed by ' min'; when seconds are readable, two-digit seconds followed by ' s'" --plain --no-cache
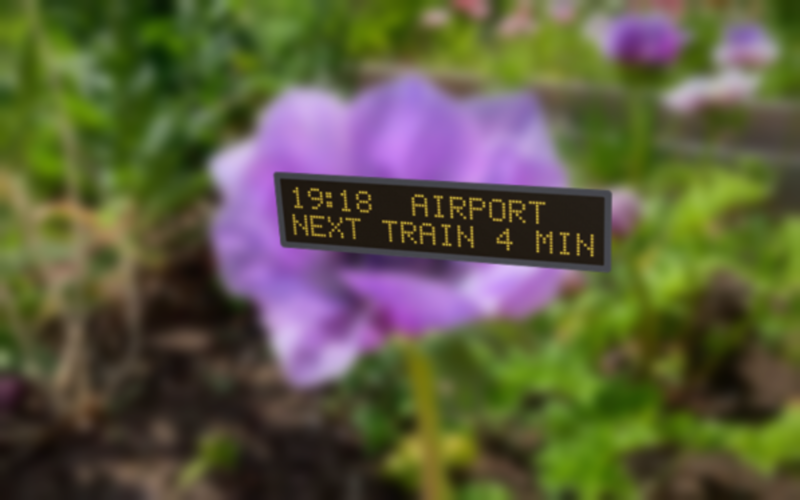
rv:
19 h 18 min
